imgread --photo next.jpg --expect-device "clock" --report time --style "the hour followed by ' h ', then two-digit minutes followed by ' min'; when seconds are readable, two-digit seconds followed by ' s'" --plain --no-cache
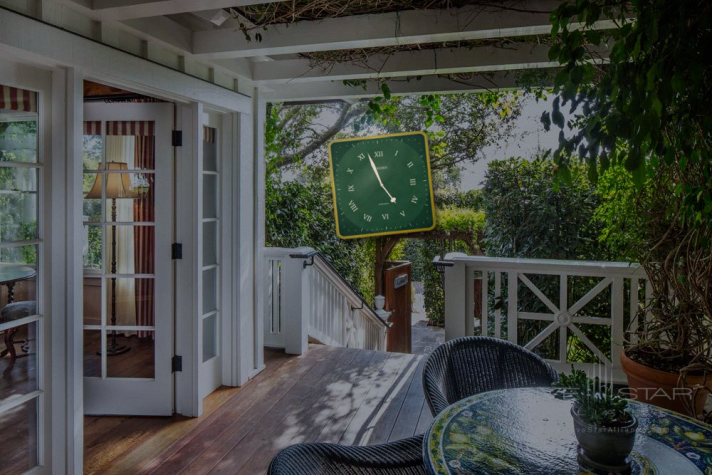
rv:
4 h 57 min
